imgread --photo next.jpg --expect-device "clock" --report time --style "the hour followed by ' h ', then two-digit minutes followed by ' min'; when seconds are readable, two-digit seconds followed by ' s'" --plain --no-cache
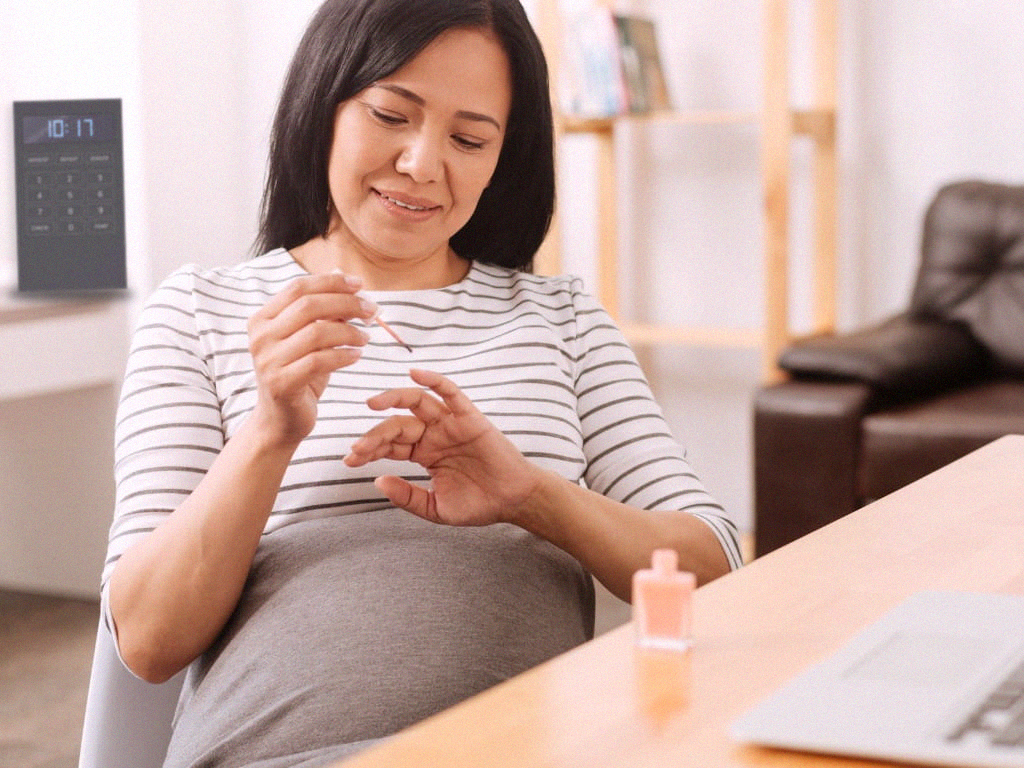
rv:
10 h 17 min
